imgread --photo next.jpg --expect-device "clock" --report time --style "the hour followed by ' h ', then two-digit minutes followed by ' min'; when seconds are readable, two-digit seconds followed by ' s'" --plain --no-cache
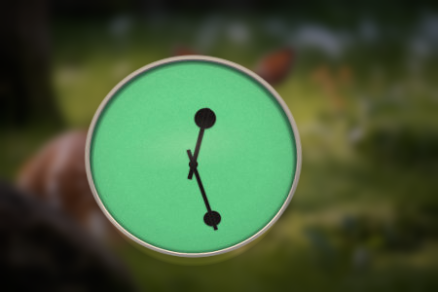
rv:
12 h 27 min
